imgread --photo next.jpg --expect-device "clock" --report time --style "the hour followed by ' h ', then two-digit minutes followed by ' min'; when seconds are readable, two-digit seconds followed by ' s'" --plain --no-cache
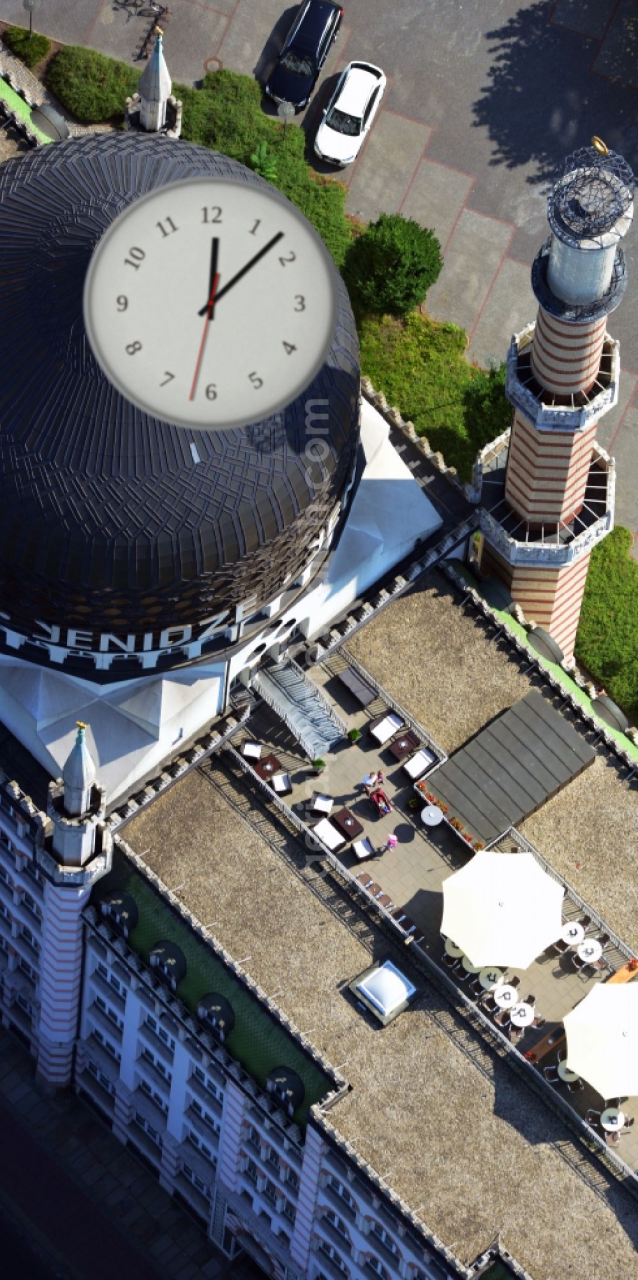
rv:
12 h 07 min 32 s
